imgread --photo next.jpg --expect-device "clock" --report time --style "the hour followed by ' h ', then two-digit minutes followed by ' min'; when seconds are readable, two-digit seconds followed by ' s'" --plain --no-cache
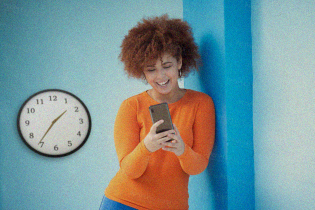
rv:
1 h 36 min
